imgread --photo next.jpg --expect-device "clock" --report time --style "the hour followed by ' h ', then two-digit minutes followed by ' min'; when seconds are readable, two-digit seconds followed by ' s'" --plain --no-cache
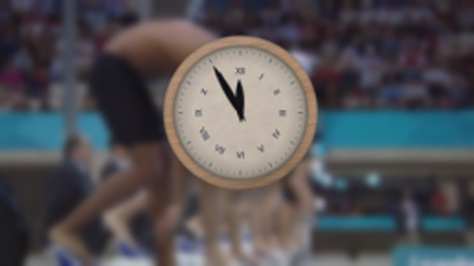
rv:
11 h 55 min
